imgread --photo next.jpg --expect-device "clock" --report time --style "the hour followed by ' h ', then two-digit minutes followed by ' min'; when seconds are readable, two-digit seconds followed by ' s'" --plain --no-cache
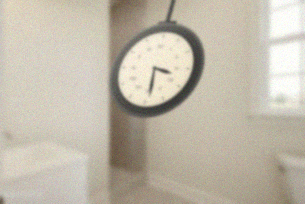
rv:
3 h 29 min
